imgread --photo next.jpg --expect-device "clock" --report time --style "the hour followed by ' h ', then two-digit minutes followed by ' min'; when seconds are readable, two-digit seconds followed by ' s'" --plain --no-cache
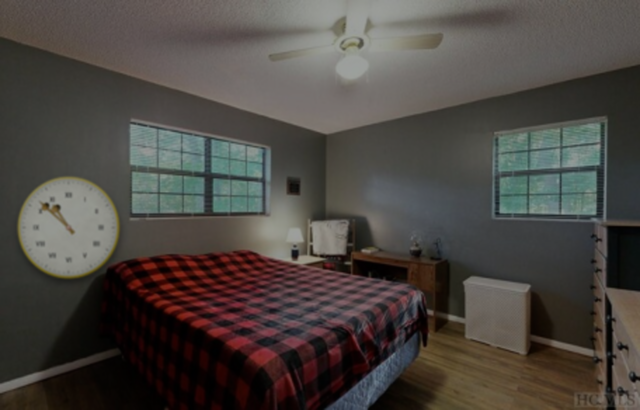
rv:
10 h 52 min
